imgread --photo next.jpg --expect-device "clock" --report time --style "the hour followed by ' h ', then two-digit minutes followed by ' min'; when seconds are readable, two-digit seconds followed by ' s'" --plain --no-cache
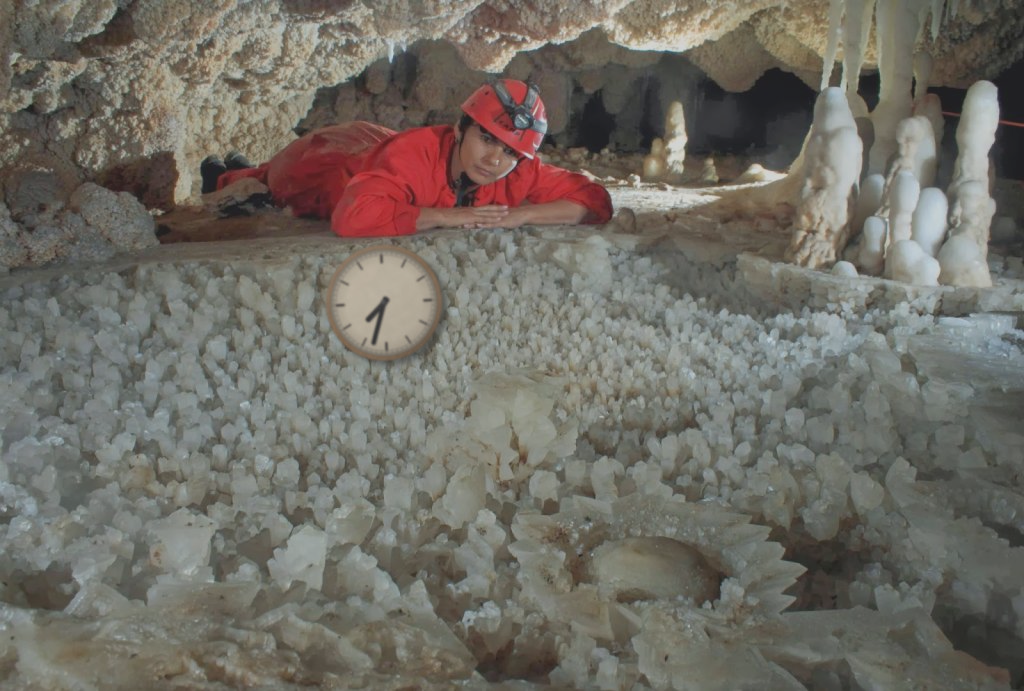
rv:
7 h 33 min
